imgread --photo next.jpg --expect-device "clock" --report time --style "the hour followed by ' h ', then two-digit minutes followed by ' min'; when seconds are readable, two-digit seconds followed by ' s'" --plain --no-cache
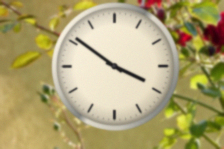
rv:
3 h 51 min
